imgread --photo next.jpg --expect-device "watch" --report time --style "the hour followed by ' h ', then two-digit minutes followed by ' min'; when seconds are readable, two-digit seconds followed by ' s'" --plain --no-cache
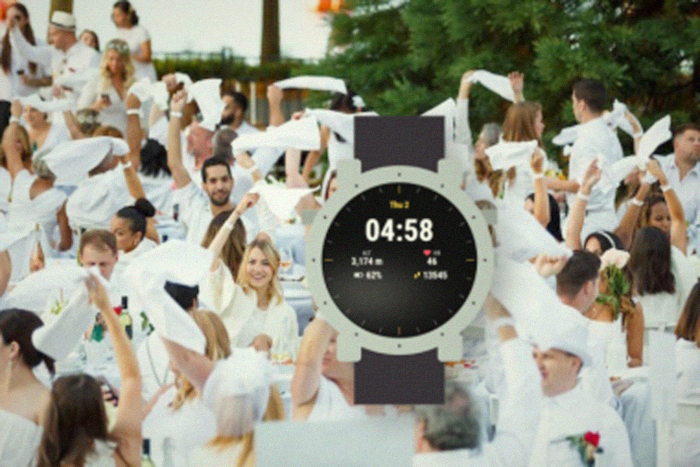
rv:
4 h 58 min
